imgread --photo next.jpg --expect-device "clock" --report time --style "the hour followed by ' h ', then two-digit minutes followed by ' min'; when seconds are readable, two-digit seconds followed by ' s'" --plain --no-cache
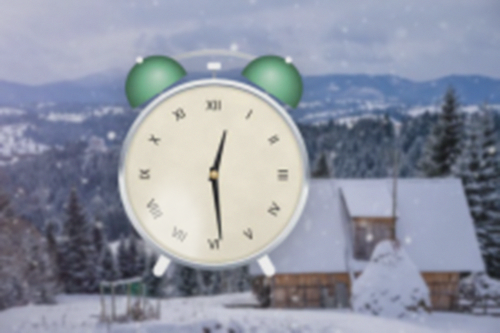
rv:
12 h 29 min
